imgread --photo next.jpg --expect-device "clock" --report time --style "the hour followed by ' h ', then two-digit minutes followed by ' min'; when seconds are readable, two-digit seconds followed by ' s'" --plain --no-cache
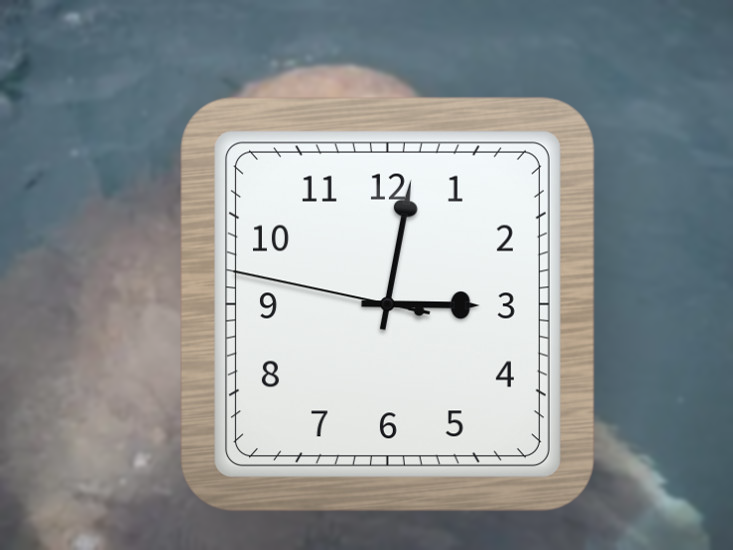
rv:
3 h 01 min 47 s
